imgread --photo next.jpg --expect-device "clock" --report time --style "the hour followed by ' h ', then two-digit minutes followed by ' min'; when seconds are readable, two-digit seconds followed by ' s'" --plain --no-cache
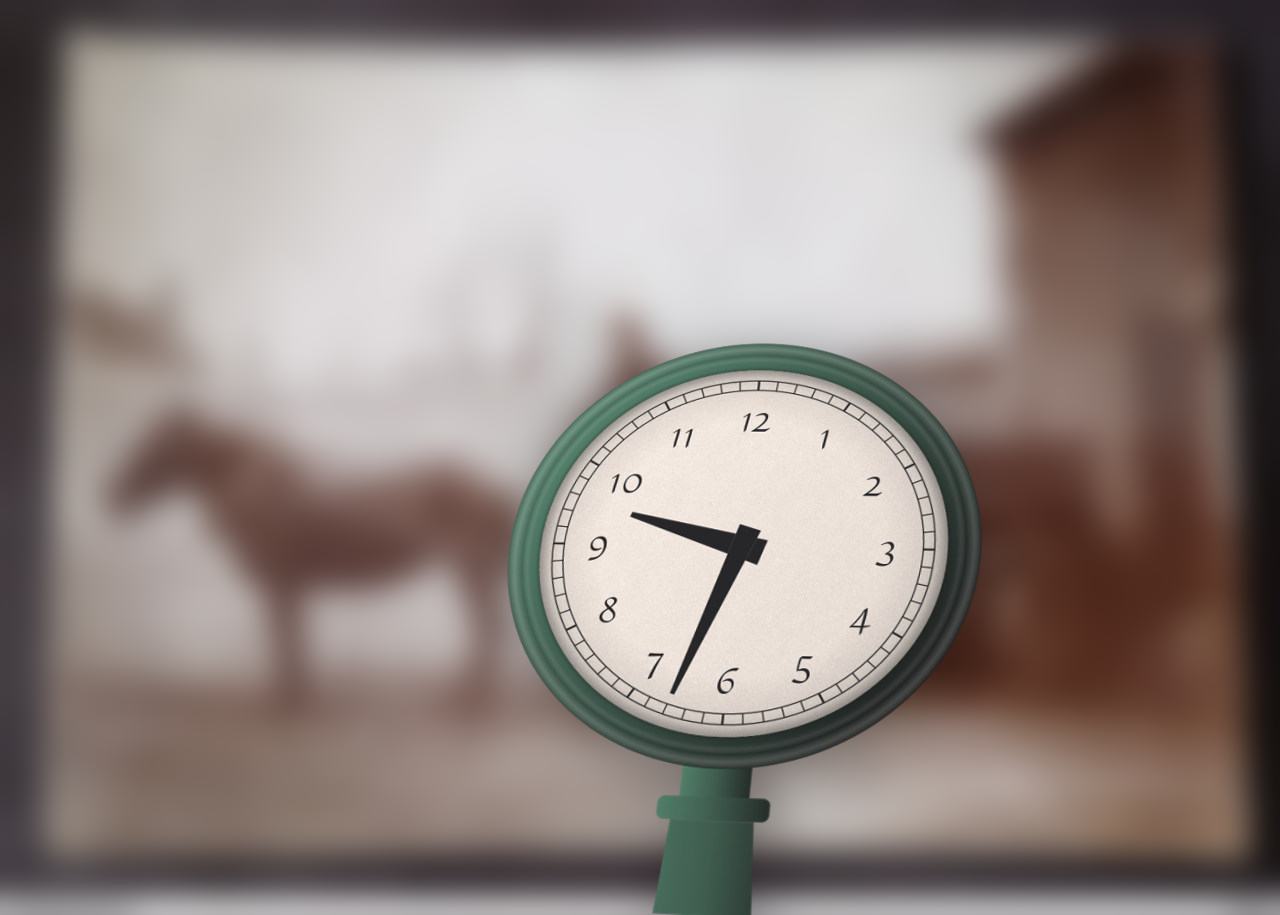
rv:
9 h 33 min
